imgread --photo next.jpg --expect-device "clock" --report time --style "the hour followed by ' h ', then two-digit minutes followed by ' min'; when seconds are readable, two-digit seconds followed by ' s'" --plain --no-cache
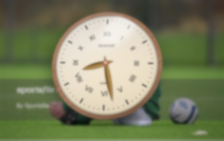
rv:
8 h 28 min
